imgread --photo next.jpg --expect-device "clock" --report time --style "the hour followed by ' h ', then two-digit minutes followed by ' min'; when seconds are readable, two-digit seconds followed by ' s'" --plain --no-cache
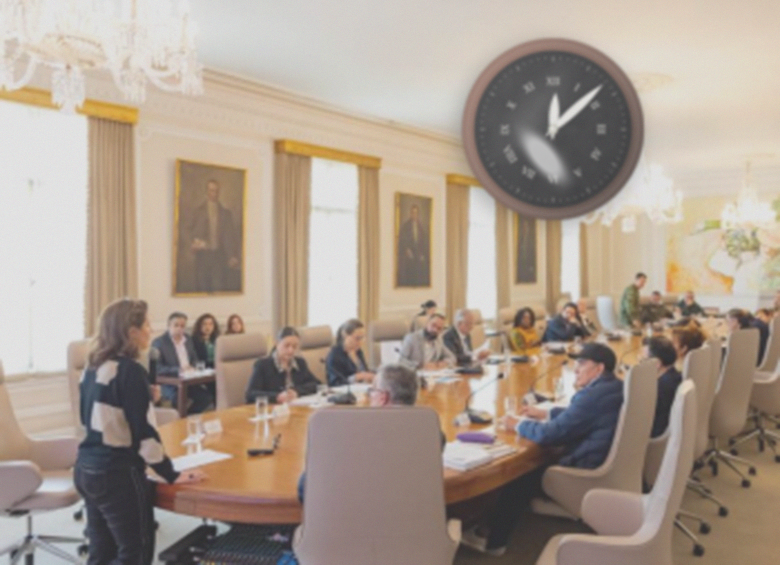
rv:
12 h 08 min
